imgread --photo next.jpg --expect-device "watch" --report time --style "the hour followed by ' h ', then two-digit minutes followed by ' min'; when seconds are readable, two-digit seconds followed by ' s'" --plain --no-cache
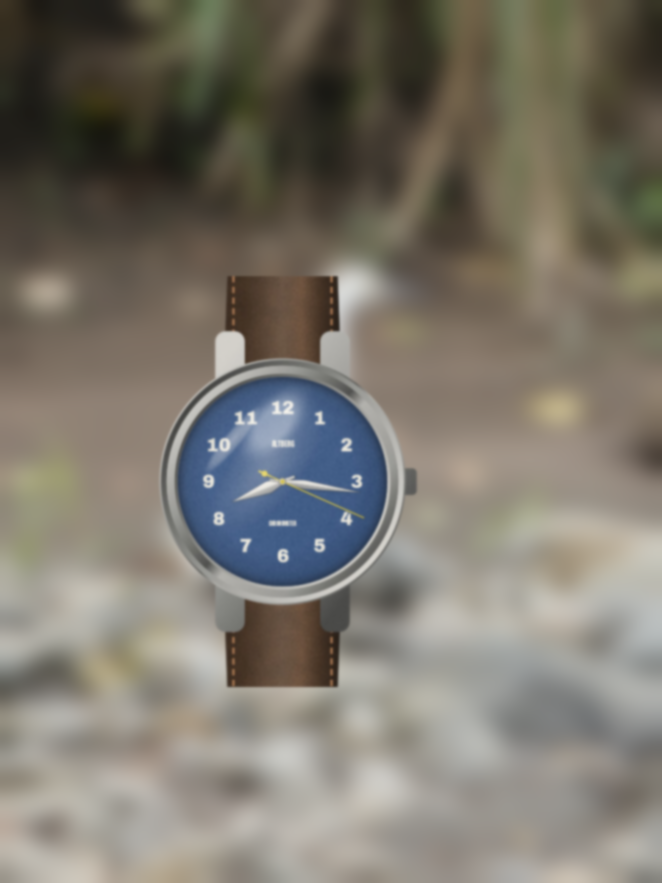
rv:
8 h 16 min 19 s
